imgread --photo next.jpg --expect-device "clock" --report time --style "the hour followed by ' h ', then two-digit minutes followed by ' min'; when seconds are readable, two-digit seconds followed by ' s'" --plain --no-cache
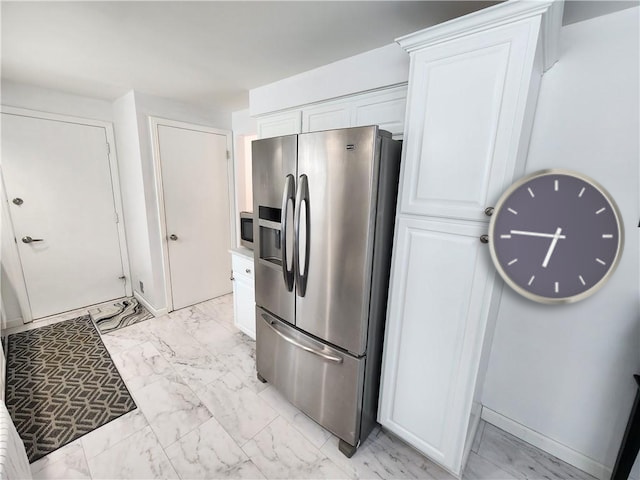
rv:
6 h 46 min
